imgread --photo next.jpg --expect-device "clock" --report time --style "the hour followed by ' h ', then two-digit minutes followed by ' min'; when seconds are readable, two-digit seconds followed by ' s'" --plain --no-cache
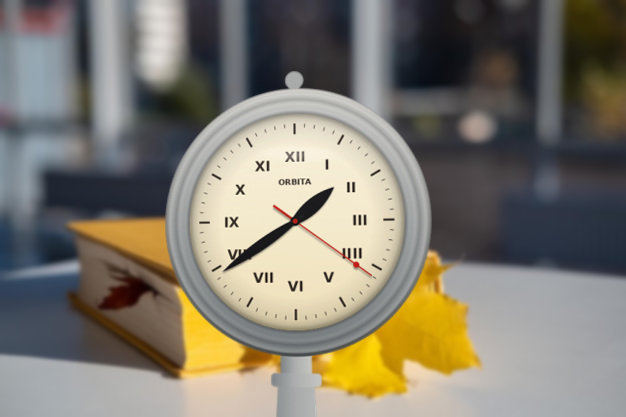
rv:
1 h 39 min 21 s
